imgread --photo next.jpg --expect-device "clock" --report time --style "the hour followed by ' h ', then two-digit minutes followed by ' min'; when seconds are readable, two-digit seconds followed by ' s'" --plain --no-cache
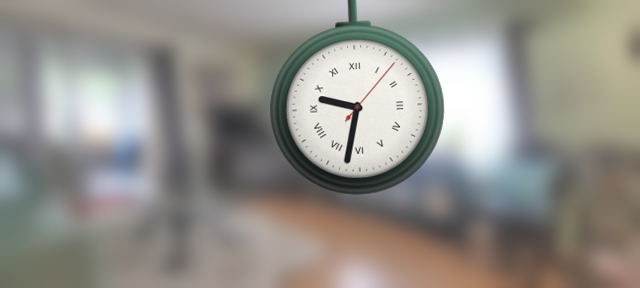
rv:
9 h 32 min 07 s
